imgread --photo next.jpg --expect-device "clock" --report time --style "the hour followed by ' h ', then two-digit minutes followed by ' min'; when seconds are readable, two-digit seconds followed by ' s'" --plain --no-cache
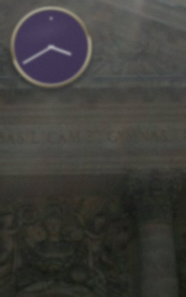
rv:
3 h 40 min
